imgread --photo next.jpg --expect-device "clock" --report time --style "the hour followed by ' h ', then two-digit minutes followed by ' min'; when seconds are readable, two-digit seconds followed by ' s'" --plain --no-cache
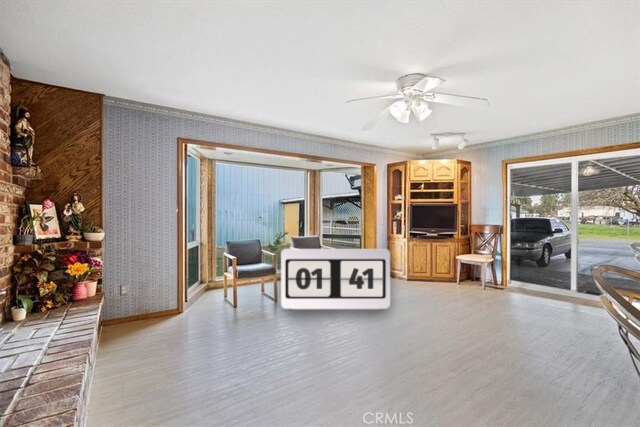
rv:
1 h 41 min
